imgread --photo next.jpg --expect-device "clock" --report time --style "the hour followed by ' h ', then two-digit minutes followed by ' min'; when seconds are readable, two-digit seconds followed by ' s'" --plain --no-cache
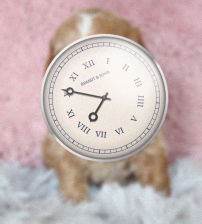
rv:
7 h 51 min
